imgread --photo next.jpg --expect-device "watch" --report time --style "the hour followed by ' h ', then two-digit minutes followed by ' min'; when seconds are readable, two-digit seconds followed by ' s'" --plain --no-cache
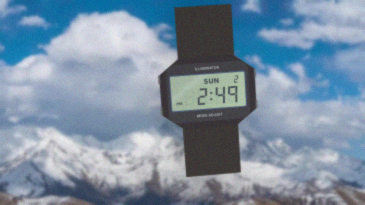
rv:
2 h 49 min
